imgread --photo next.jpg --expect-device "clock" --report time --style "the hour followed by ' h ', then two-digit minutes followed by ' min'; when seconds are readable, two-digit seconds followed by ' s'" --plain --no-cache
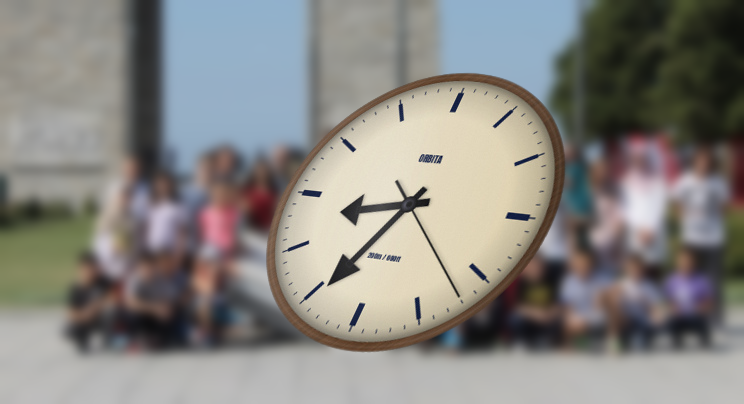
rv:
8 h 34 min 22 s
